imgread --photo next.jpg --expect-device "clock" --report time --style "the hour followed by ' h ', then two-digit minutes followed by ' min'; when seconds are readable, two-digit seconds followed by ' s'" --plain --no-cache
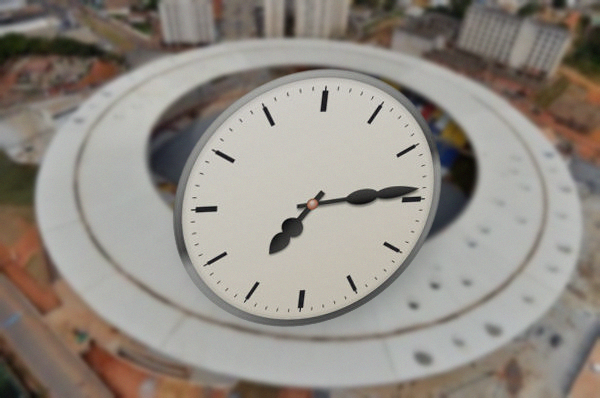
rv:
7 h 14 min
